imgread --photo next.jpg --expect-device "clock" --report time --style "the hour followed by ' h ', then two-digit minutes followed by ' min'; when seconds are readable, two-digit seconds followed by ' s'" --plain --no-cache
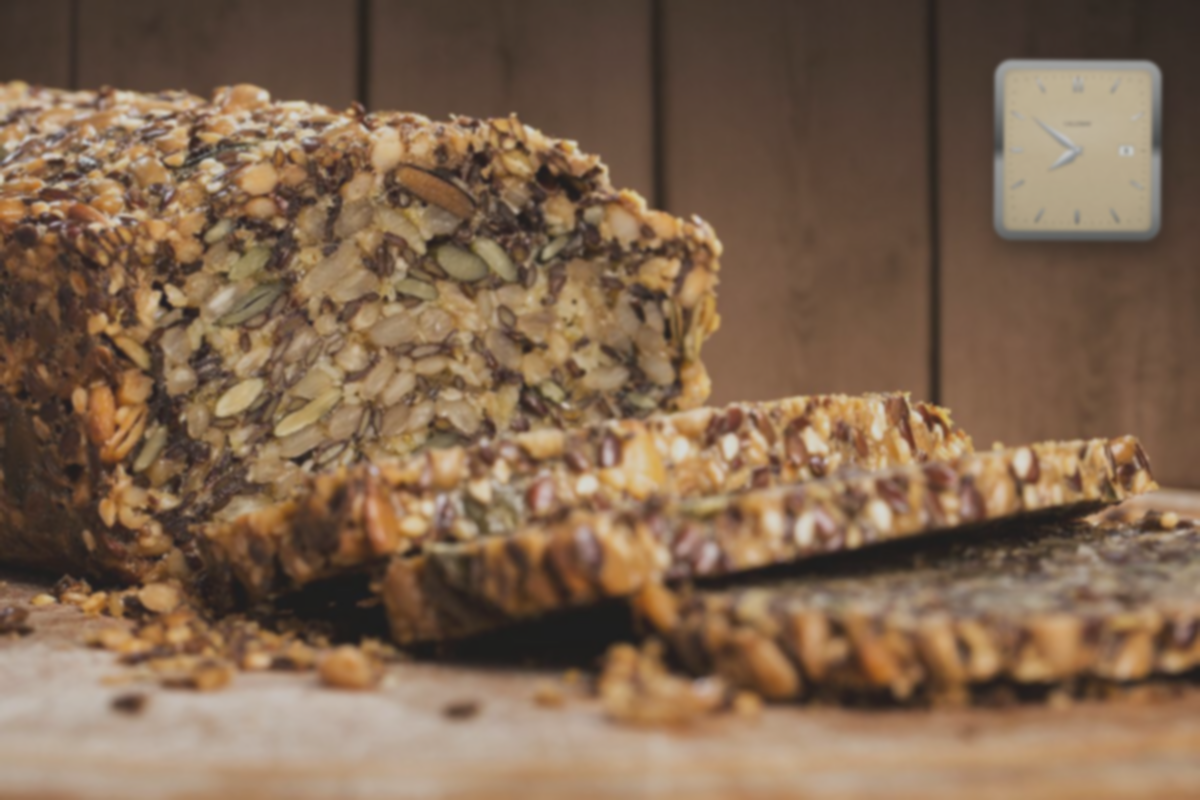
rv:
7 h 51 min
